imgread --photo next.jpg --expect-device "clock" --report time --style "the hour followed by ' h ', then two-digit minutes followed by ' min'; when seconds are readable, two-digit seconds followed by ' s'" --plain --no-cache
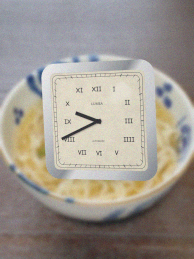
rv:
9 h 41 min
